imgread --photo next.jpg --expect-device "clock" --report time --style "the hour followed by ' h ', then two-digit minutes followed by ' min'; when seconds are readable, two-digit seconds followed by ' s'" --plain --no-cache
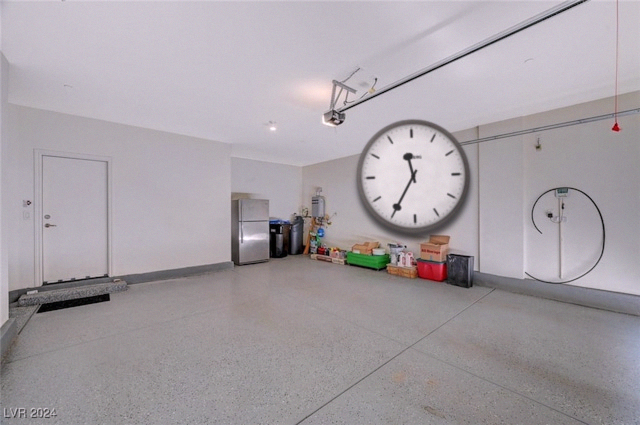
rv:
11 h 35 min
